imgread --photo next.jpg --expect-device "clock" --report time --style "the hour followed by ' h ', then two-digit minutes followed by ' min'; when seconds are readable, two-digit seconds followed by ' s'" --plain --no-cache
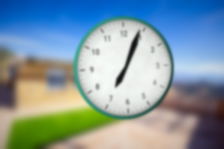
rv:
7 h 04 min
